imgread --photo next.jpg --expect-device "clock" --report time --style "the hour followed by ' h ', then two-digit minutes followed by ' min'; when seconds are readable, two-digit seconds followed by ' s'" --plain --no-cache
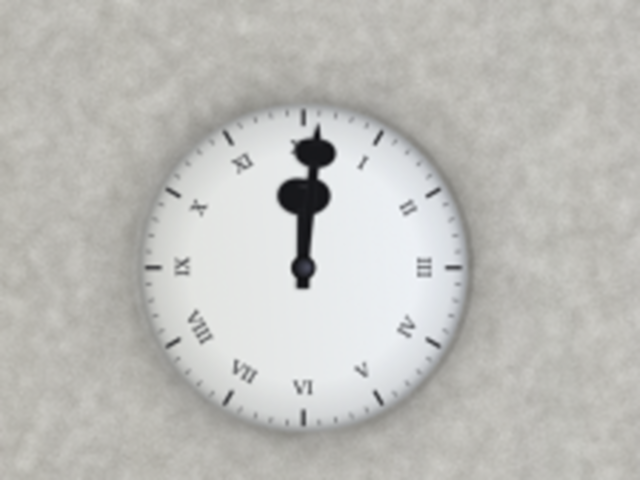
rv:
12 h 01 min
